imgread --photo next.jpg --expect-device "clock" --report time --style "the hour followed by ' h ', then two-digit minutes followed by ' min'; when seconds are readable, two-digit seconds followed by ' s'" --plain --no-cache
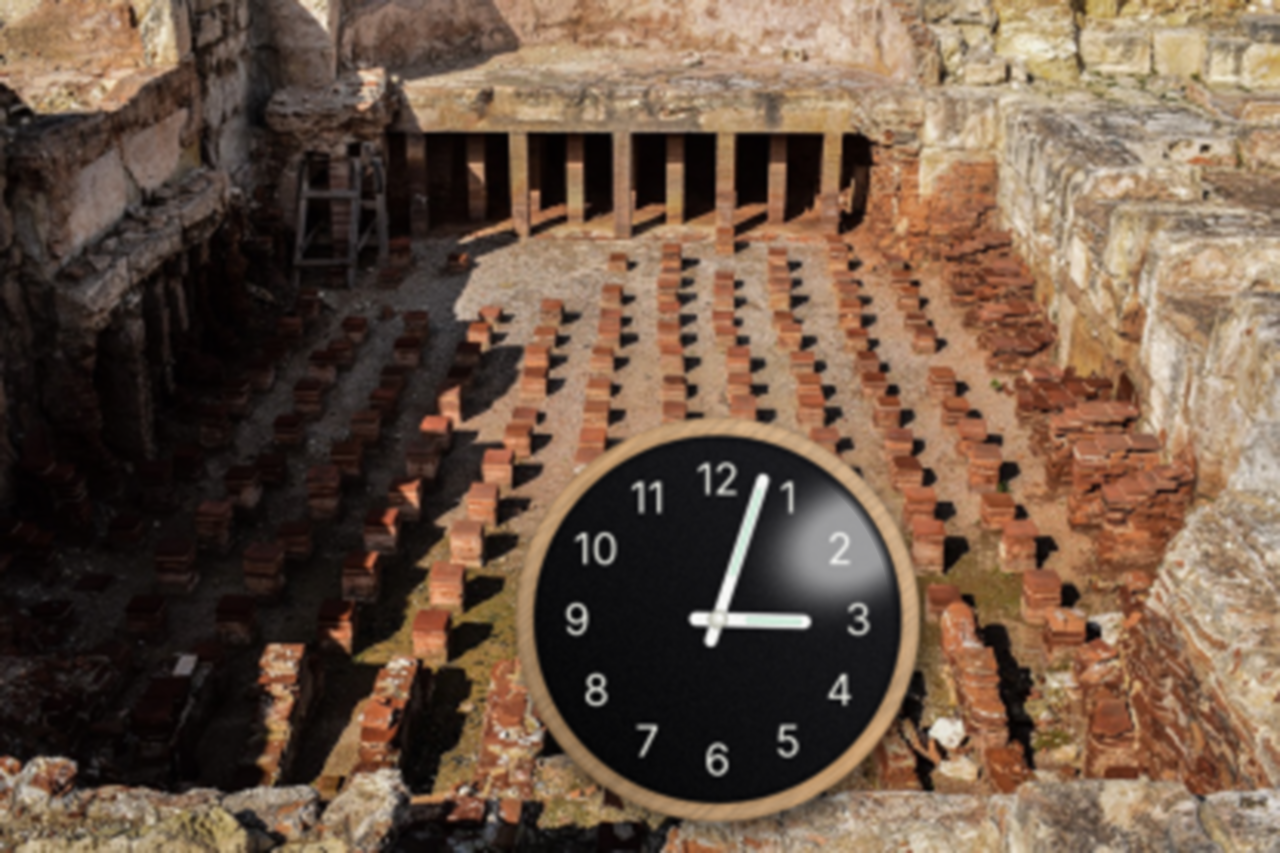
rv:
3 h 03 min
